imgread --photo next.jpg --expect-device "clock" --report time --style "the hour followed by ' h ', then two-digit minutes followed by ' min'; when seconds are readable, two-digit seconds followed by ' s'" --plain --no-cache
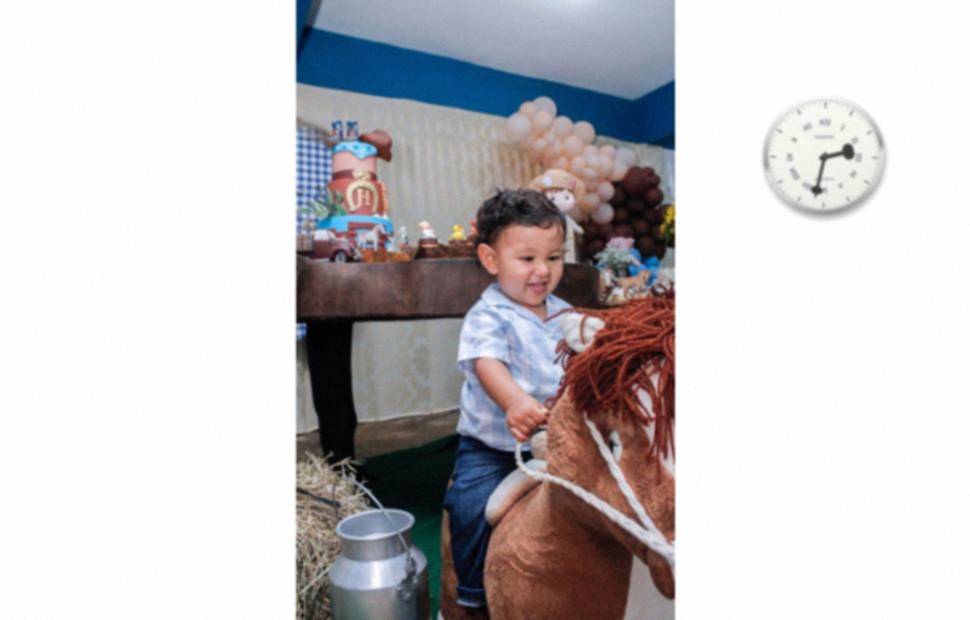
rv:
2 h 32 min
